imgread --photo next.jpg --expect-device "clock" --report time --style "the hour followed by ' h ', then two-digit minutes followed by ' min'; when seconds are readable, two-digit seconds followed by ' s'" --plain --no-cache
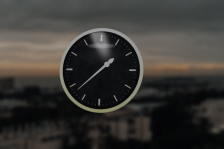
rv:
1 h 38 min
